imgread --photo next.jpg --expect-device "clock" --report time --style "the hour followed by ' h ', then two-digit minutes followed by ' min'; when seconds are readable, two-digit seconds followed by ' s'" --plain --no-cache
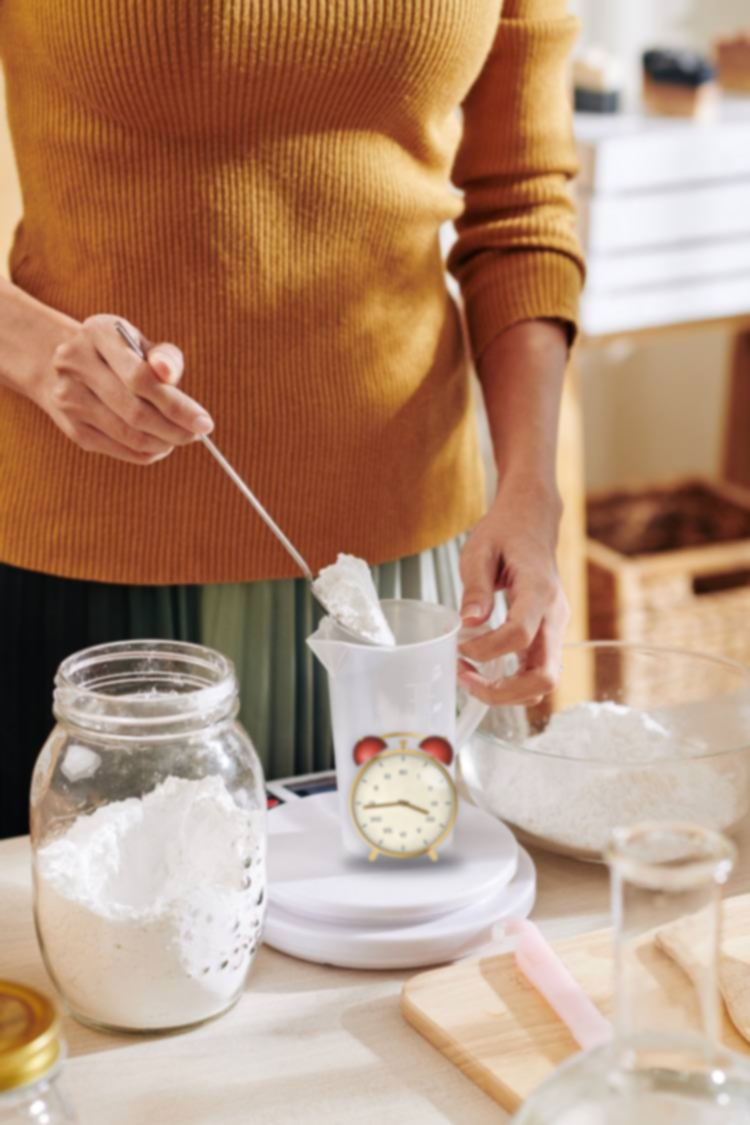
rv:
3 h 44 min
